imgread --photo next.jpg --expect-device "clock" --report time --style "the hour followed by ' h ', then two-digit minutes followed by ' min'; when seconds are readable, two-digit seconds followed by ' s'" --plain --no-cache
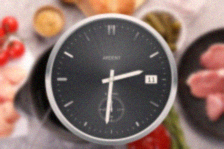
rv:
2 h 31 min
